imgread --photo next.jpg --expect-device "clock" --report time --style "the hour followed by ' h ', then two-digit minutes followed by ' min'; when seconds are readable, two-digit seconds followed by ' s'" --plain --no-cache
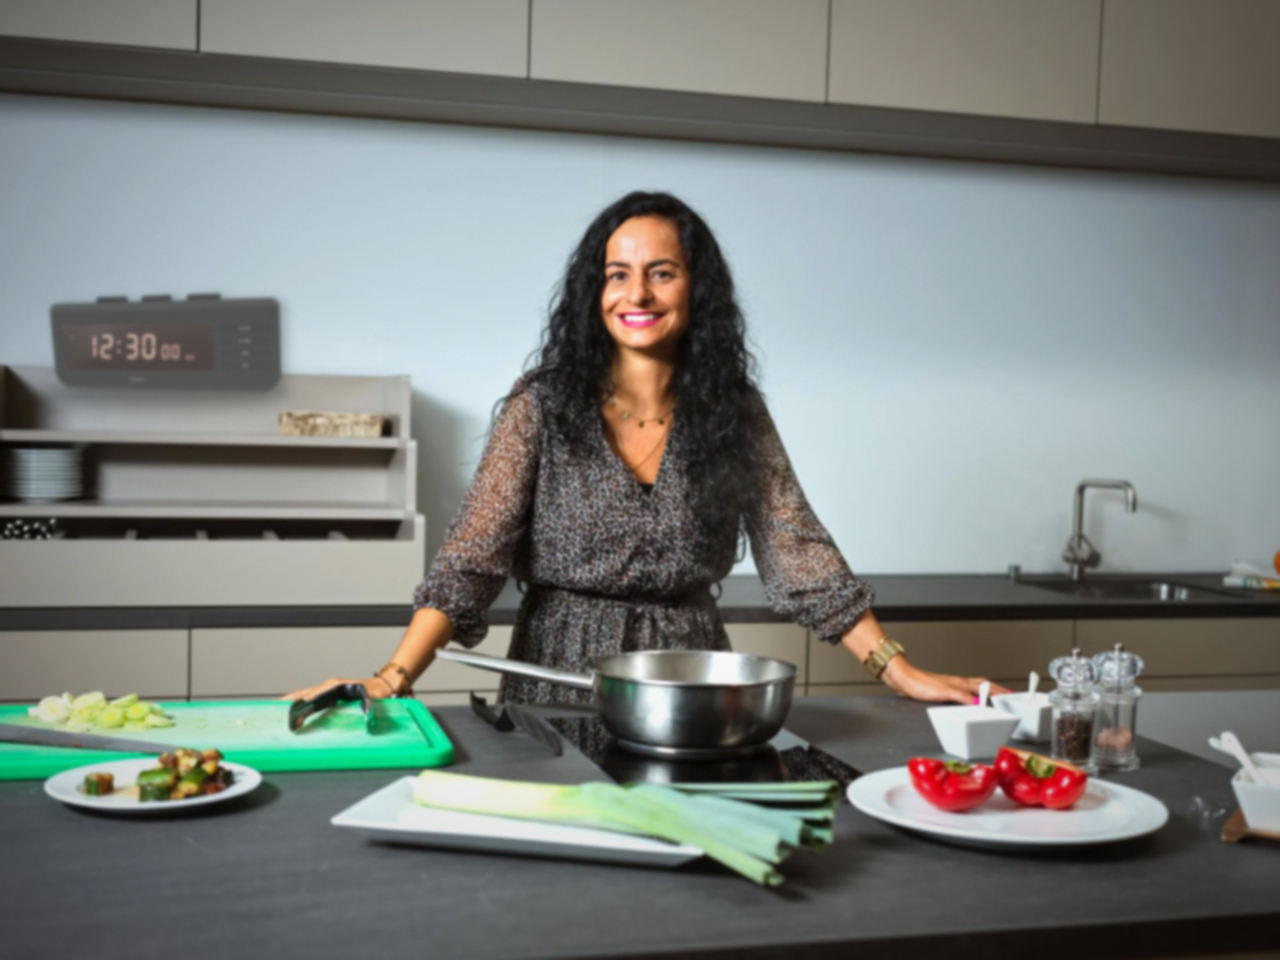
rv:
12 h 30 min
